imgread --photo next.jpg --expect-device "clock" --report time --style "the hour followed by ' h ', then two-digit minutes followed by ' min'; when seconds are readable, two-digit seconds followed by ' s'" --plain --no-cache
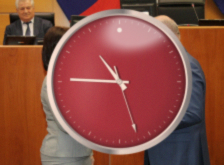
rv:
10 h 45 min 27 s
